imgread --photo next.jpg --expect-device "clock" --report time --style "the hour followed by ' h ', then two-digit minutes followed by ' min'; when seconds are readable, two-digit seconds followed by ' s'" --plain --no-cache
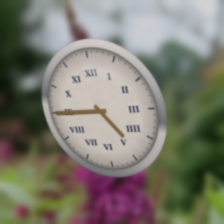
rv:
4 h 45 min
